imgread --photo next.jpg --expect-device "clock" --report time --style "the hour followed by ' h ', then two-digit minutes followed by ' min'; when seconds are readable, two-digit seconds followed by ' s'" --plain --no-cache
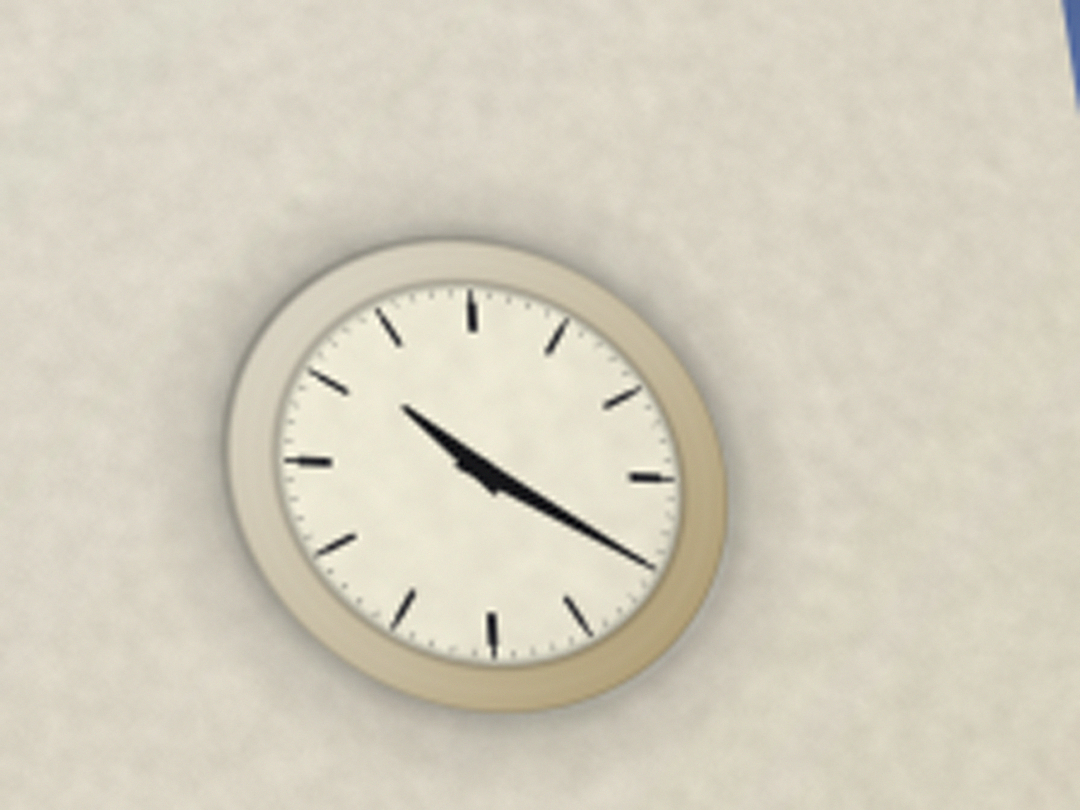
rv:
10 h 20 min
